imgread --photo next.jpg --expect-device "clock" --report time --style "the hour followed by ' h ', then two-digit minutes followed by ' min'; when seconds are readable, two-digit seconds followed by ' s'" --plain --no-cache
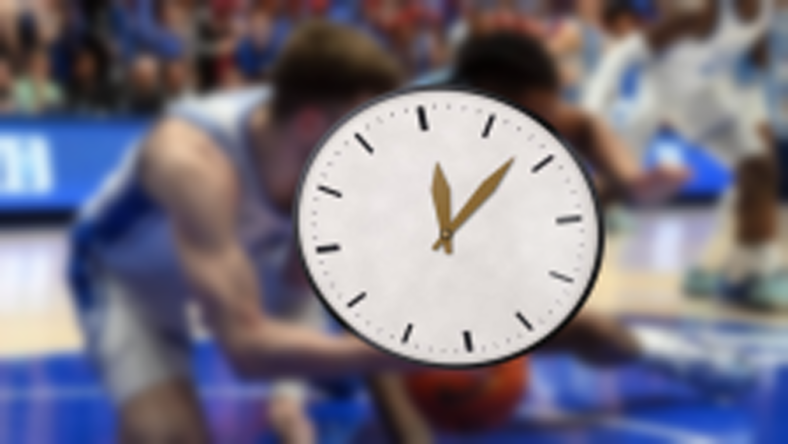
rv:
12 h 08 min
